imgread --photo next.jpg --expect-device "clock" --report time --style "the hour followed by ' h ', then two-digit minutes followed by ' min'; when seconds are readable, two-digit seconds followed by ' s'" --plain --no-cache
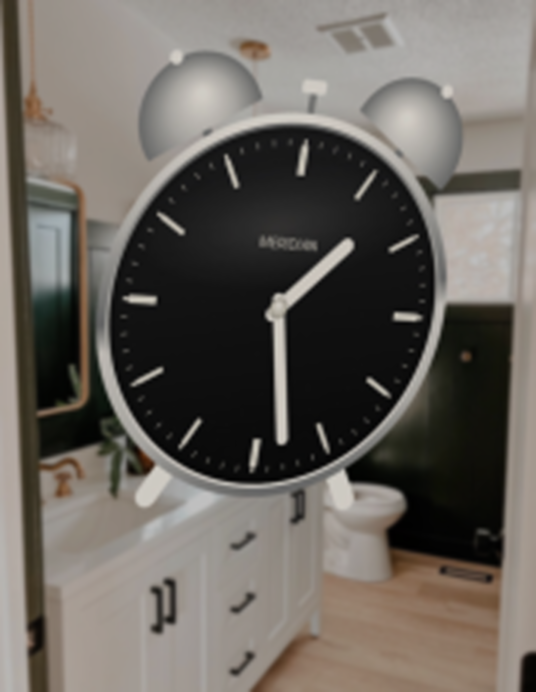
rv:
1 h 28 min
